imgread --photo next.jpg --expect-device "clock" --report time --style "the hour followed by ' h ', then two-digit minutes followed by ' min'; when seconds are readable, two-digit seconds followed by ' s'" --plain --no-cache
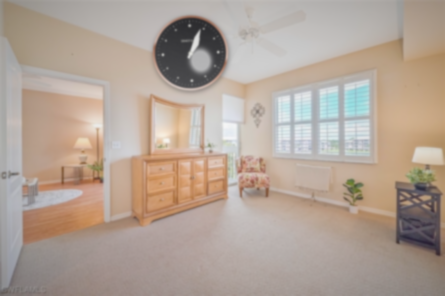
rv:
1 h 04 min
